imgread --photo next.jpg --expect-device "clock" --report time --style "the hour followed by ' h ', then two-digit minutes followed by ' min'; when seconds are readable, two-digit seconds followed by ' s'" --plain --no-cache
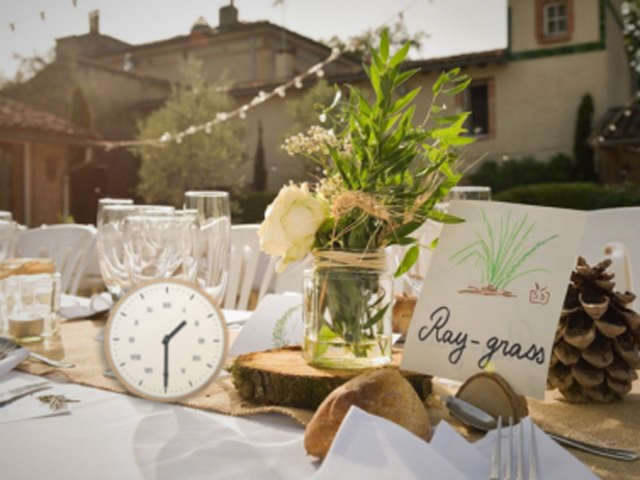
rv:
1 h 30 min
